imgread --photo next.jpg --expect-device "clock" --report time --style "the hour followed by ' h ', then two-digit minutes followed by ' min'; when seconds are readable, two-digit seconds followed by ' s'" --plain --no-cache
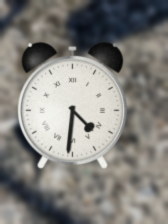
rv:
4 h 31 min
